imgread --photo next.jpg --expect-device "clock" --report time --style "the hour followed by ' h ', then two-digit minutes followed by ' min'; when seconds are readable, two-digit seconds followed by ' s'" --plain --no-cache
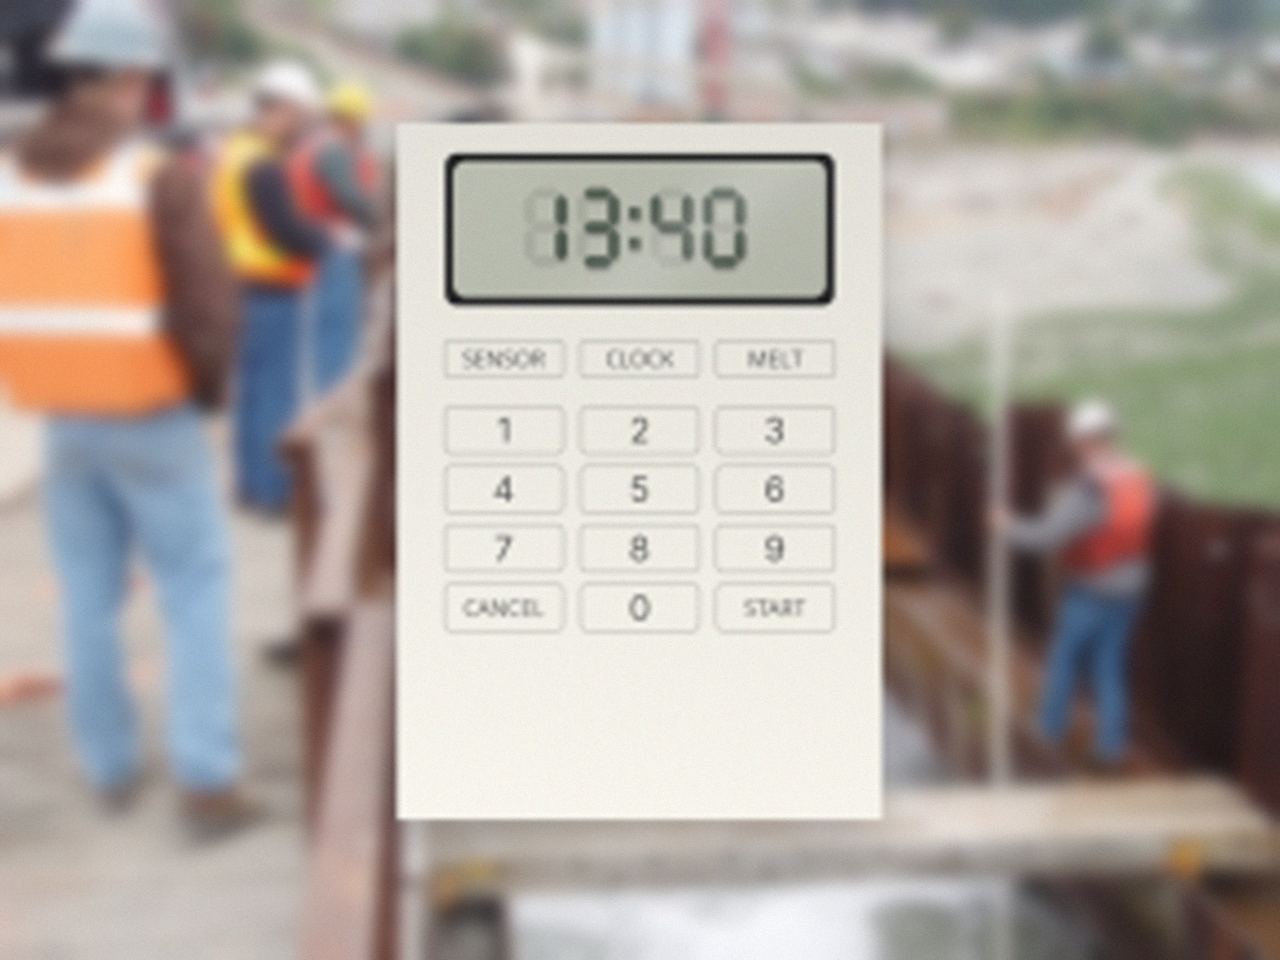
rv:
13 h 40 min
